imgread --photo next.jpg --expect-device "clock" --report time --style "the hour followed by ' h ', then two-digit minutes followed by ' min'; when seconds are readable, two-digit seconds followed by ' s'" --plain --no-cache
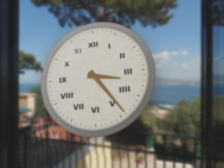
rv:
3 h 24 min
